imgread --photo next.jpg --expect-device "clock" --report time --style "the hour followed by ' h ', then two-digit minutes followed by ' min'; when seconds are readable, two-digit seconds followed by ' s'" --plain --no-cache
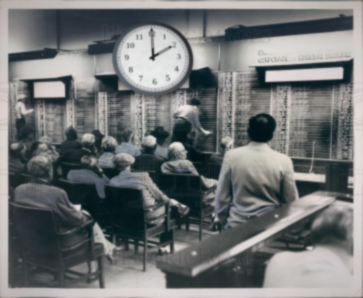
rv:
2 h 00 min
